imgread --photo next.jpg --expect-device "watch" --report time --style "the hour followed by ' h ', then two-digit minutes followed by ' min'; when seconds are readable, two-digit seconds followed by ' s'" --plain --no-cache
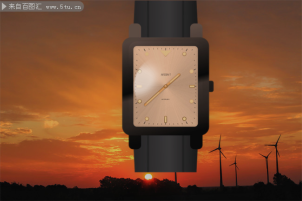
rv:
1 h 38 min
